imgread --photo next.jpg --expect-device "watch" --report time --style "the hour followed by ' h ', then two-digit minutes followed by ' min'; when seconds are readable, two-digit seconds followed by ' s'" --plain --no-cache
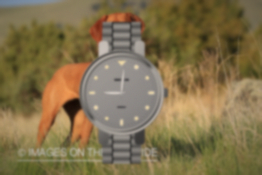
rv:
9 h 01 min
